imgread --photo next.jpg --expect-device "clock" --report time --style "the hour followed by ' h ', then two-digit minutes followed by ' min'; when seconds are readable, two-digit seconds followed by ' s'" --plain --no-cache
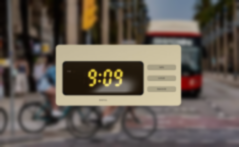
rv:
9 h 09 min
